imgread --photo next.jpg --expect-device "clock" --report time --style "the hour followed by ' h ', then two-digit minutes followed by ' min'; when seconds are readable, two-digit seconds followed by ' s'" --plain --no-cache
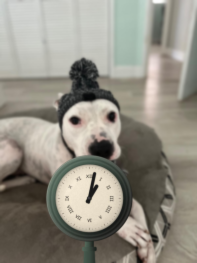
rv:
1 h 02 min
